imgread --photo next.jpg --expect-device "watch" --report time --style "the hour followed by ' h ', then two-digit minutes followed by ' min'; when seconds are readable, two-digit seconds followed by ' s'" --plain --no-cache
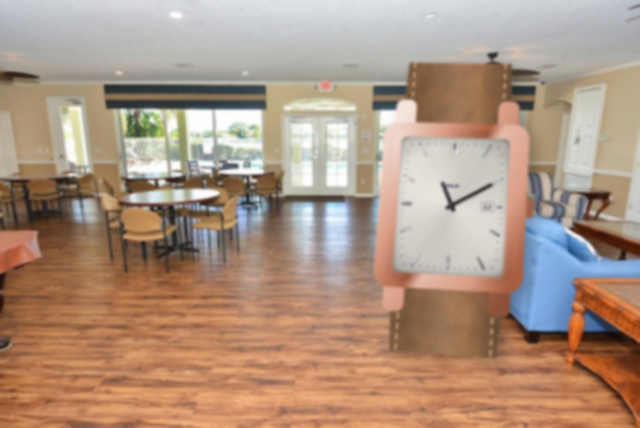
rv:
11 h 10 min
